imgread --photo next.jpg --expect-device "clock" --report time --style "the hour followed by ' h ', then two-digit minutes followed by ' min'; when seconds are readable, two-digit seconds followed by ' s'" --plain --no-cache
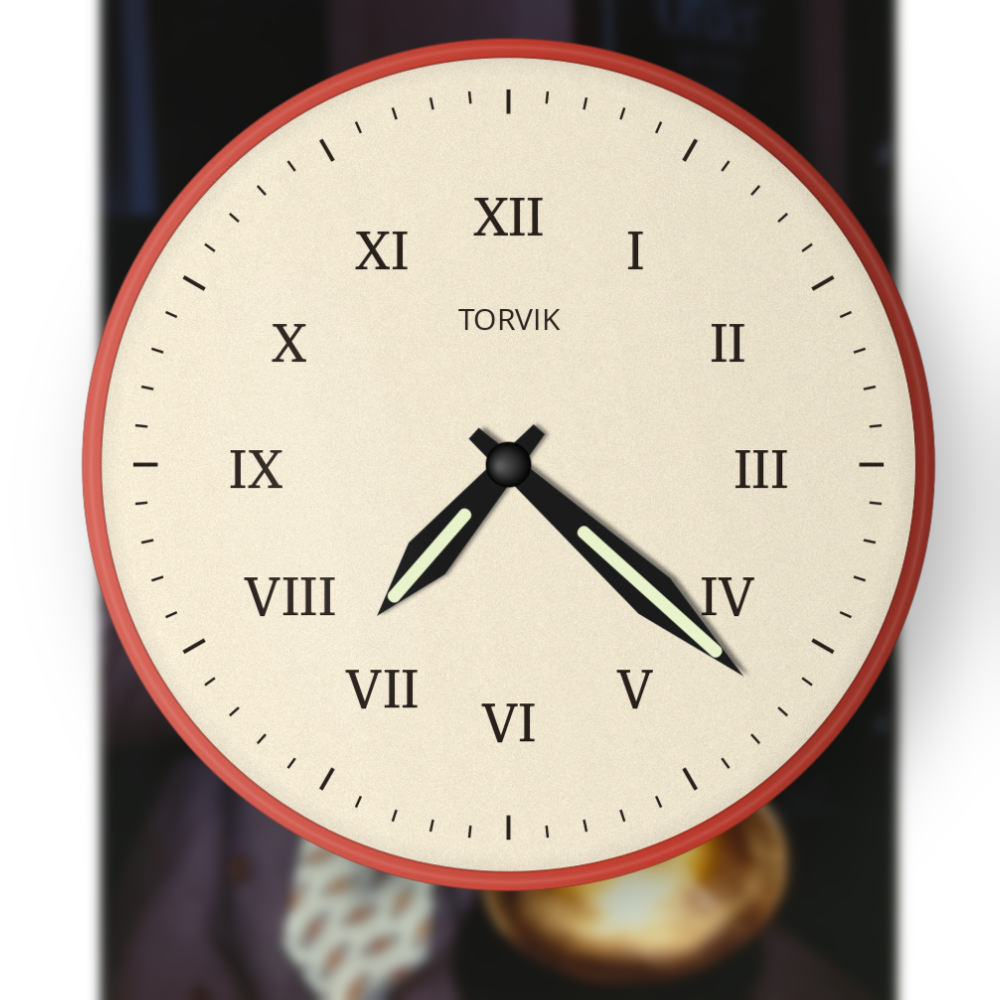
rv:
7 h 22 min
